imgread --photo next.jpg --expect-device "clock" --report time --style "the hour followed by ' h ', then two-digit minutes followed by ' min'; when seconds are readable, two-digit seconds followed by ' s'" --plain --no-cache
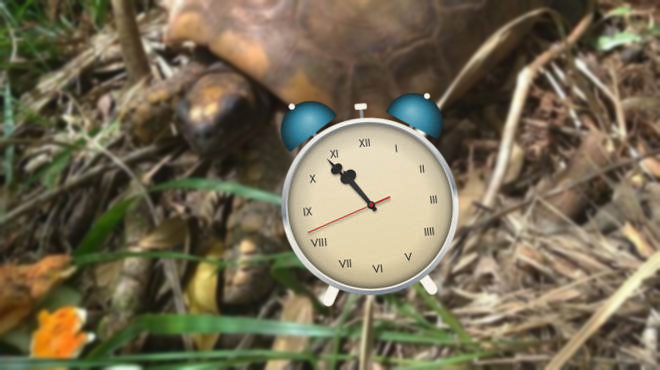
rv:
10 h 53 min 42 s
